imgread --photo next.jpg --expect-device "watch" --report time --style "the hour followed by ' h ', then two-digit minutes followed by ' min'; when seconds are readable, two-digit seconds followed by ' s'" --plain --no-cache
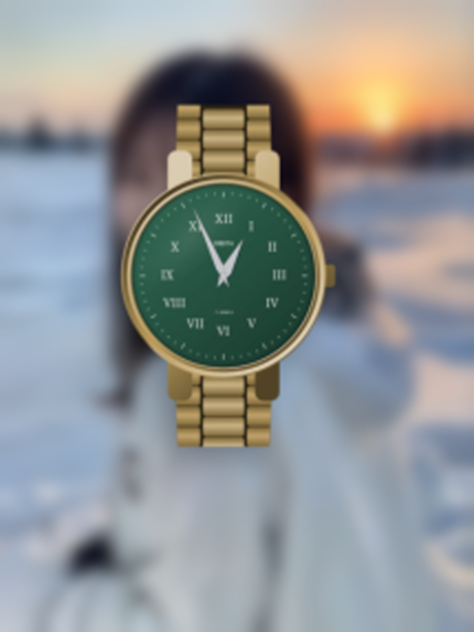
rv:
12 h 56 min
